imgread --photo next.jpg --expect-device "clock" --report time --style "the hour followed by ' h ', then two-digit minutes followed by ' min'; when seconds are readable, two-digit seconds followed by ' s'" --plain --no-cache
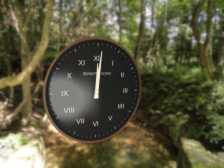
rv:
12 h 01 min
